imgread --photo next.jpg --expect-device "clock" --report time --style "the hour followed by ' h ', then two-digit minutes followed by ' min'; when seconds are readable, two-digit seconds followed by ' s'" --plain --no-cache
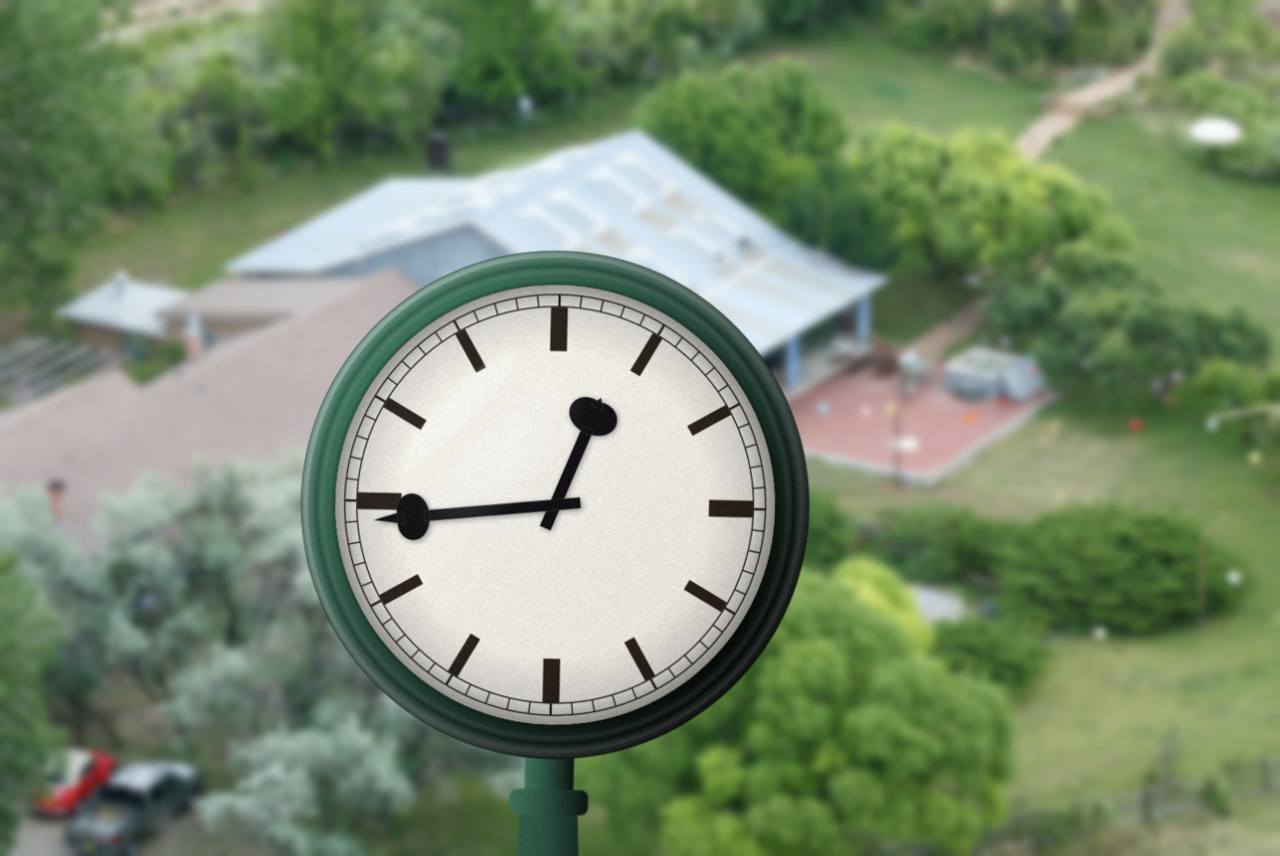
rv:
12 h 44 min
